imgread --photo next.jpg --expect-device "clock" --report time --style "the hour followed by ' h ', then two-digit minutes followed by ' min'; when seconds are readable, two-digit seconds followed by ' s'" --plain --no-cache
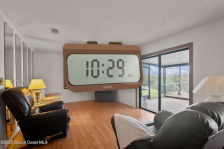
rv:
10 h 29 min
